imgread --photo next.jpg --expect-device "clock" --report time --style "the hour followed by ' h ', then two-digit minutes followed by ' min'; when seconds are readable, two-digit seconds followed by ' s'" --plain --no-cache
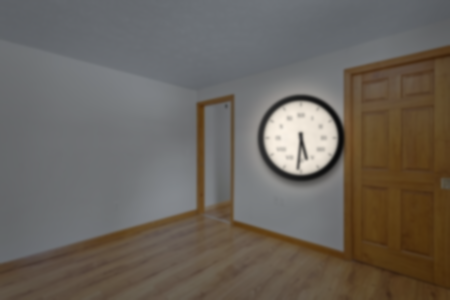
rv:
5 h 31 min
